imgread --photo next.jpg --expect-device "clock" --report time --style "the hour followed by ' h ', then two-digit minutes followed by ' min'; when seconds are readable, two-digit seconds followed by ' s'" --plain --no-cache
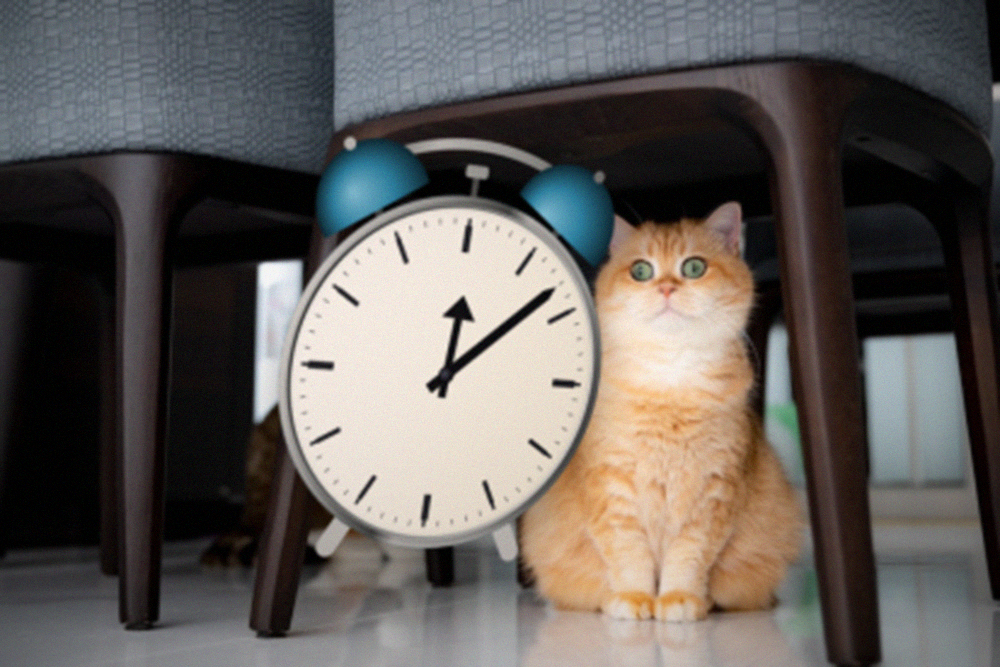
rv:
12 h 08 min
